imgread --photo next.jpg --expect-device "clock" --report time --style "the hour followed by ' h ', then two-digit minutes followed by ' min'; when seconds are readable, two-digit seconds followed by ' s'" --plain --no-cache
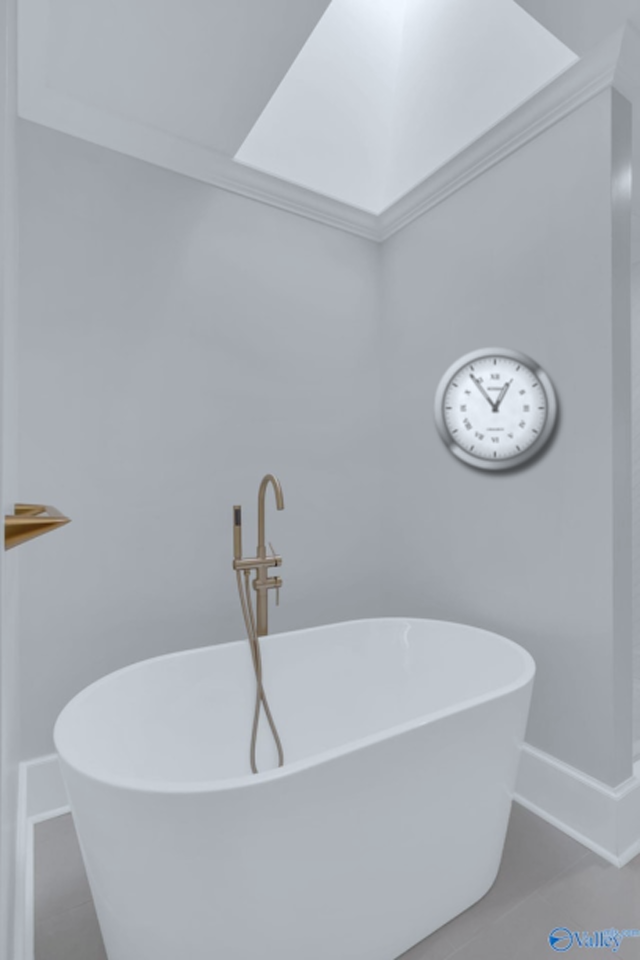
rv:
12 h 54 min
